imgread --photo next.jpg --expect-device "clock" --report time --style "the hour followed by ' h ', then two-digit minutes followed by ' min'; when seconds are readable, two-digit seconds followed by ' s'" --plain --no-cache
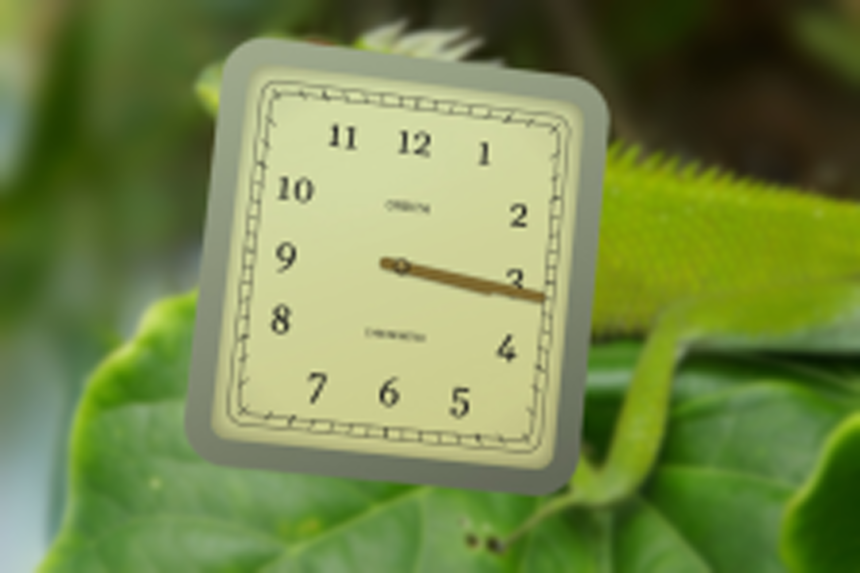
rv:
3 h 16 min
